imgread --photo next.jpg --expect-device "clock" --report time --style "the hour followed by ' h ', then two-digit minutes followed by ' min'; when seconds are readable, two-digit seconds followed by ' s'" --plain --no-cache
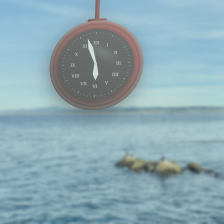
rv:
5 h 57 min
